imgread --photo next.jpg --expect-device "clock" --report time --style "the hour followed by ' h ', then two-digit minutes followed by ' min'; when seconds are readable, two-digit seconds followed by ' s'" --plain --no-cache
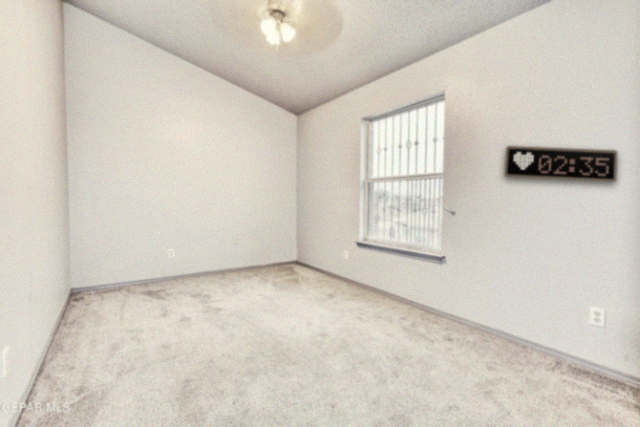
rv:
2 h 35 min
